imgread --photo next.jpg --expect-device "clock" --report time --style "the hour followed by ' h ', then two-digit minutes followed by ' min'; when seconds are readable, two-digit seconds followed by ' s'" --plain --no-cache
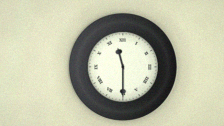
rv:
11 h 30 min
